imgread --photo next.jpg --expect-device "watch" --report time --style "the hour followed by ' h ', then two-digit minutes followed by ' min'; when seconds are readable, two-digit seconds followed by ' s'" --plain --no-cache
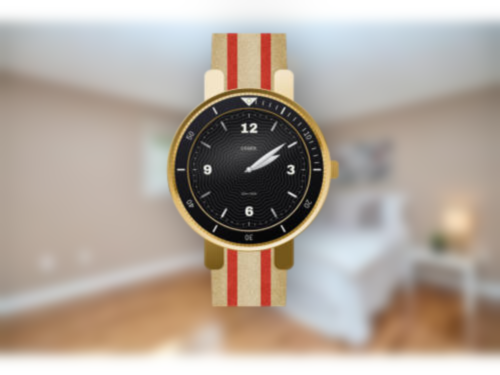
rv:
2 h 09 min
